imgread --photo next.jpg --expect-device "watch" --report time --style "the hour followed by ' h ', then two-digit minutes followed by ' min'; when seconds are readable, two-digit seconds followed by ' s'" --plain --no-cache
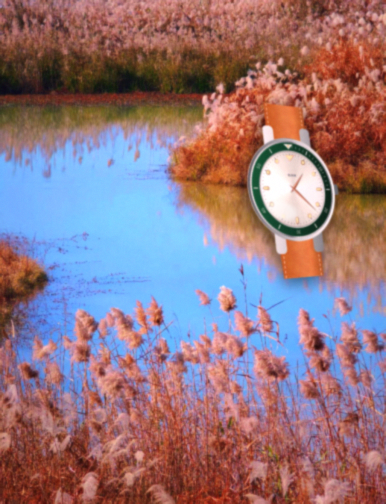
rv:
1 h 22 min
